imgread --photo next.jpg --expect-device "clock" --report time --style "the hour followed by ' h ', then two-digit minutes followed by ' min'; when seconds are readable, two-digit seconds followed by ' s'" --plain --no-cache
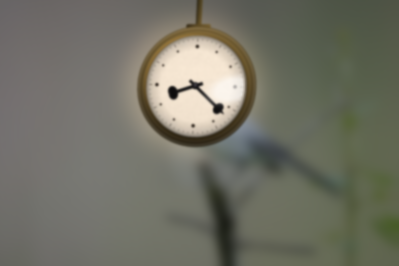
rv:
8 h 22 min
